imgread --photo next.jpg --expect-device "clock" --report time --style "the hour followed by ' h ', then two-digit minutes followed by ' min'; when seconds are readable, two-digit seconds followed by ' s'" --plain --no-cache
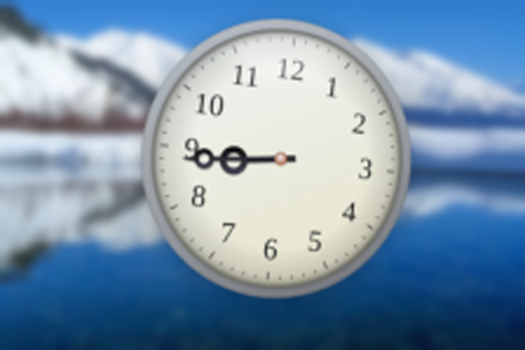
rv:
8 h 44 min
